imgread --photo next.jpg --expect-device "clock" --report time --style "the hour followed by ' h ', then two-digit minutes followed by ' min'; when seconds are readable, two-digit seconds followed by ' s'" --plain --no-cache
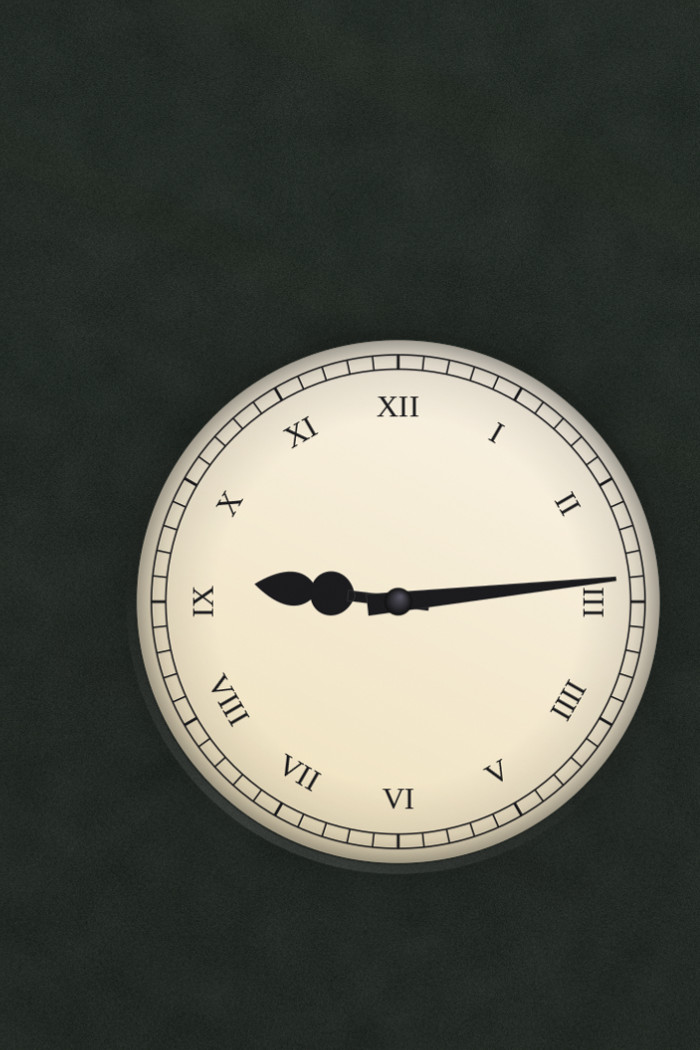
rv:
9 h 14 min
